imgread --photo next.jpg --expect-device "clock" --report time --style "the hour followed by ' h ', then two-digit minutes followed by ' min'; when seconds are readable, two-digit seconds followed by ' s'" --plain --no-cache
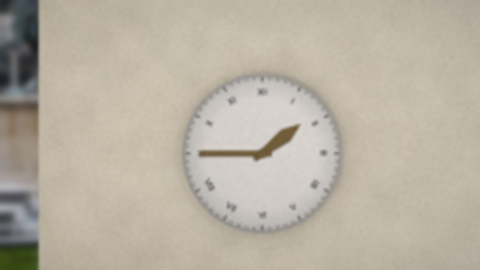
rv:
1 h 45 min
